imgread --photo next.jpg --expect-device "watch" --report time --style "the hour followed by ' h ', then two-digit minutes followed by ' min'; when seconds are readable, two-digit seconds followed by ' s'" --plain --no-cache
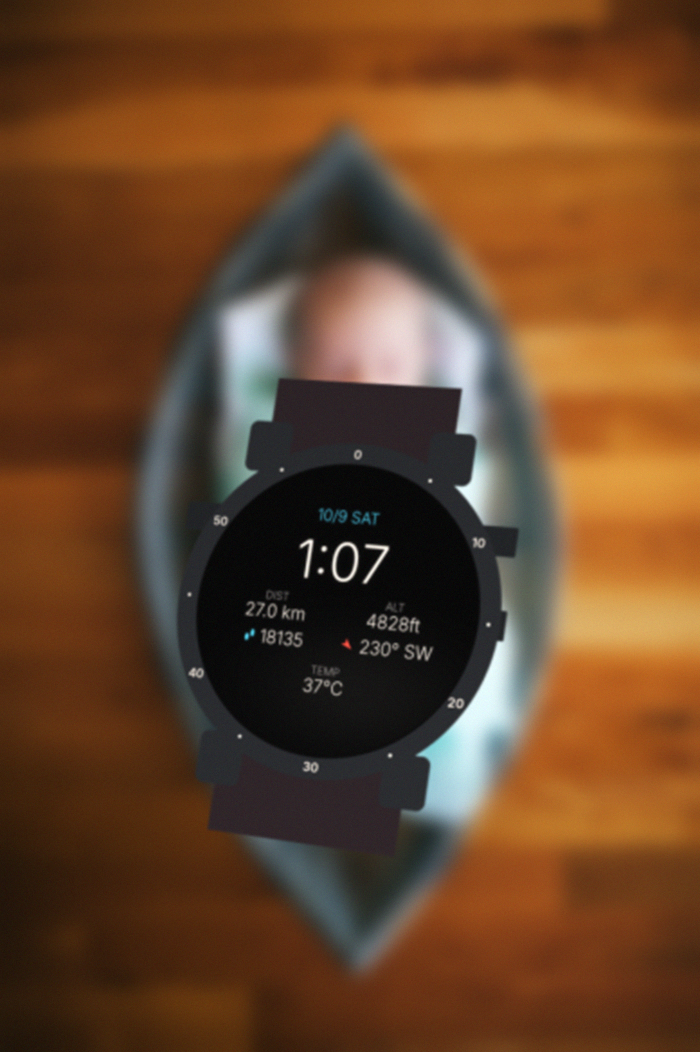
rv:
1 h 07 min
